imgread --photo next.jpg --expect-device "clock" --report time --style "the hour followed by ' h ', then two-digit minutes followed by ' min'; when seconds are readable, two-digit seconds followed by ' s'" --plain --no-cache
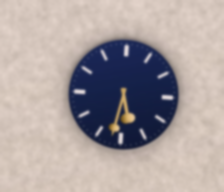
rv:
5 h 32 min
